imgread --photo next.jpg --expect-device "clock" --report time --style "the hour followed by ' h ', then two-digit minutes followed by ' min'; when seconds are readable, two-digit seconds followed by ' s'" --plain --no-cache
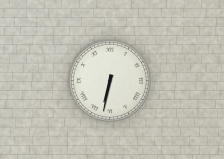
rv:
6 h 32 min
